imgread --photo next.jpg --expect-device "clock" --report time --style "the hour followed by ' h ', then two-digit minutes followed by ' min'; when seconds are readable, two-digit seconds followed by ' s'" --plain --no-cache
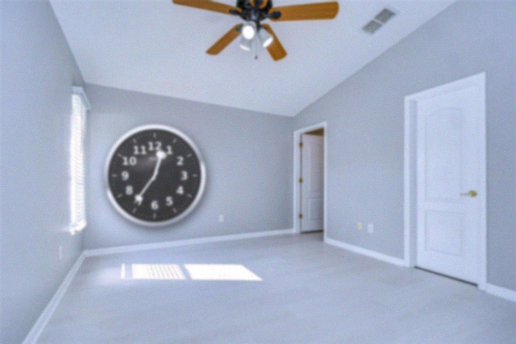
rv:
12 h 36 min
